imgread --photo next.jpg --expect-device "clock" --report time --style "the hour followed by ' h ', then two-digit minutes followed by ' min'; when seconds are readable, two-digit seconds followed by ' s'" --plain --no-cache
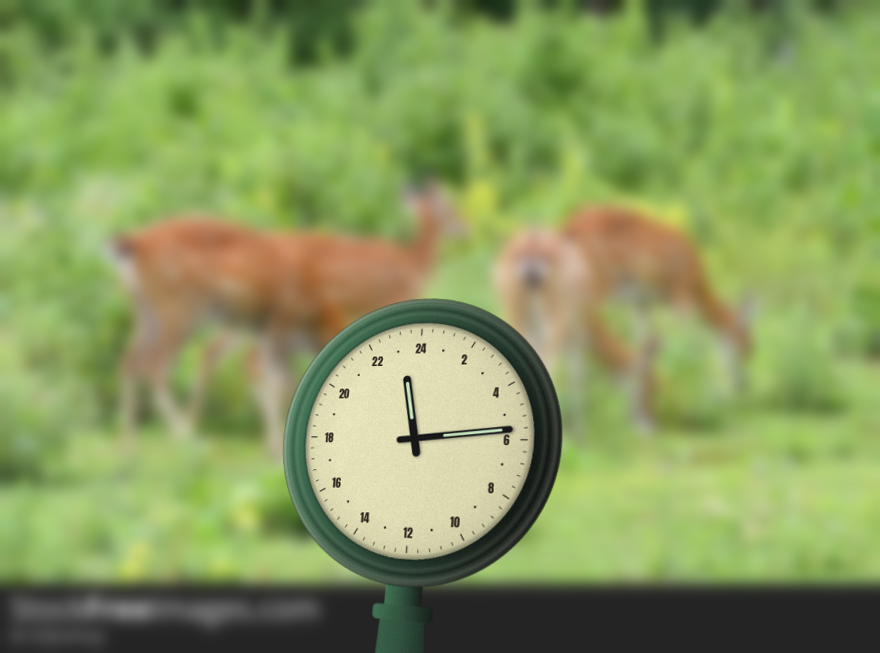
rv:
23 h 14 min
